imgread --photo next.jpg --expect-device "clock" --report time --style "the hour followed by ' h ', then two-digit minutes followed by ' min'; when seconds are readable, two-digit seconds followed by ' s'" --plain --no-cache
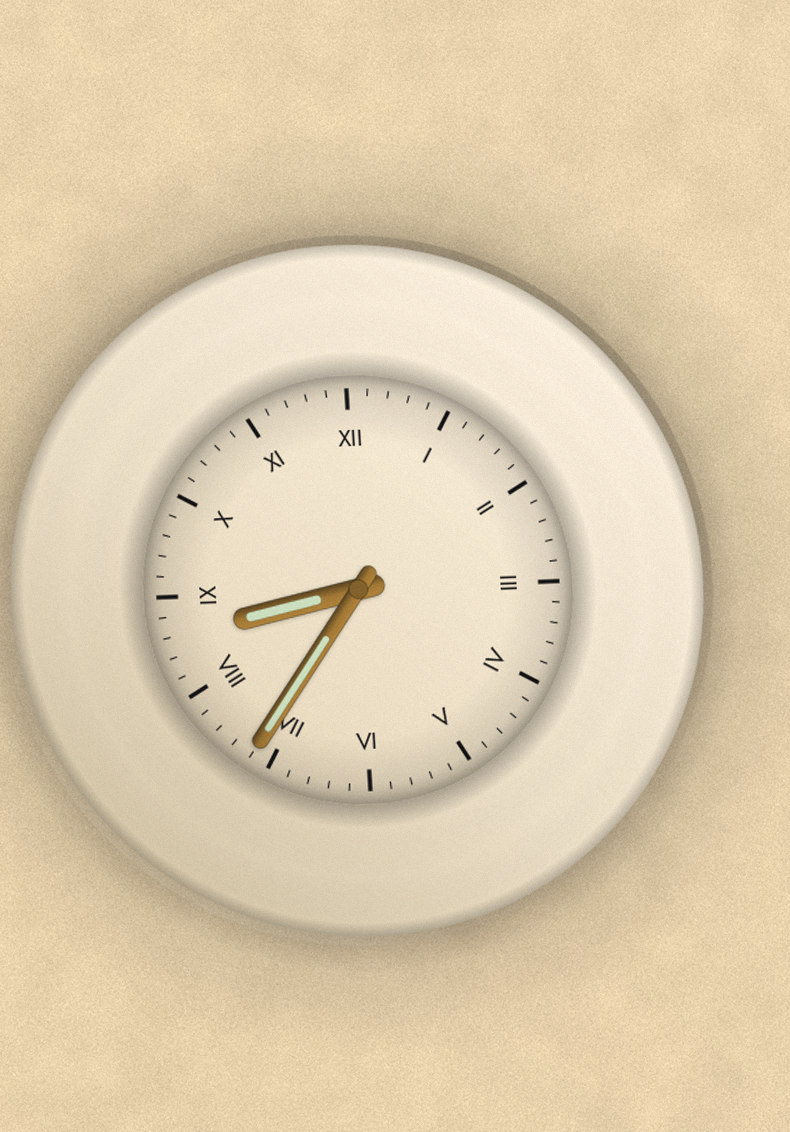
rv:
8 h 36 min
